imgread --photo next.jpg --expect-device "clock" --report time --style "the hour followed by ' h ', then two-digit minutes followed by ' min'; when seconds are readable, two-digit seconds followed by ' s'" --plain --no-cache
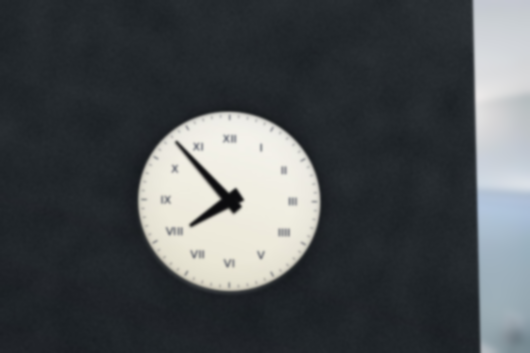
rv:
7 h 53 min
